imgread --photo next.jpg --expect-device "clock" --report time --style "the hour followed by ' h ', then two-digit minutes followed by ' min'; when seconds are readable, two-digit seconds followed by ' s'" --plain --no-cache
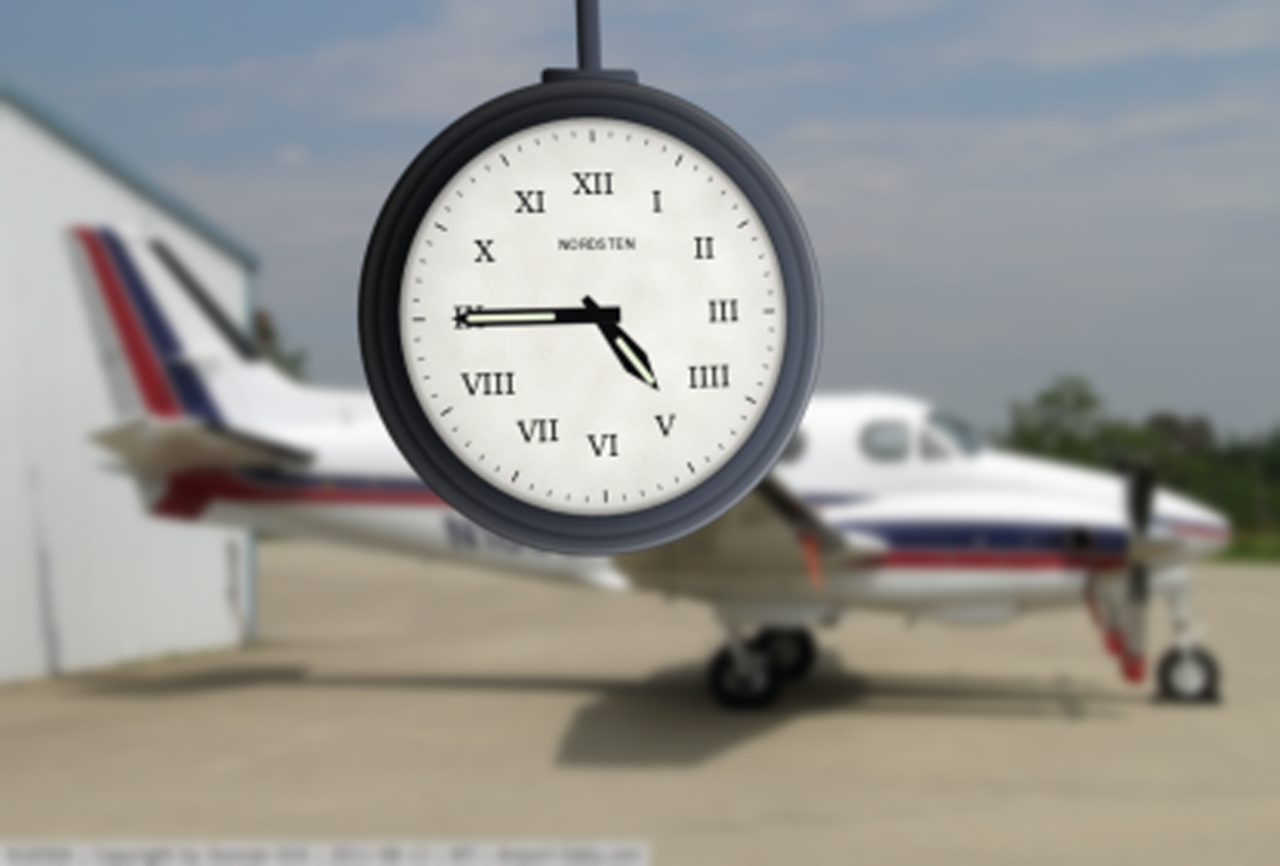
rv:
4 h 45 min
